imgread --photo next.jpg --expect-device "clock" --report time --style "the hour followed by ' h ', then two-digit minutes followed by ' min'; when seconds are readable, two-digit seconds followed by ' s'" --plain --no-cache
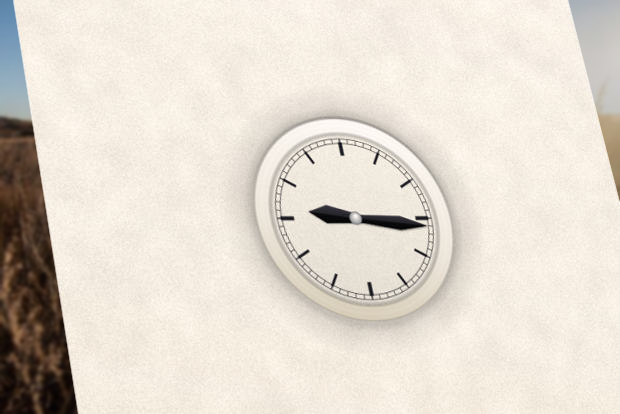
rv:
9 h 16 min
